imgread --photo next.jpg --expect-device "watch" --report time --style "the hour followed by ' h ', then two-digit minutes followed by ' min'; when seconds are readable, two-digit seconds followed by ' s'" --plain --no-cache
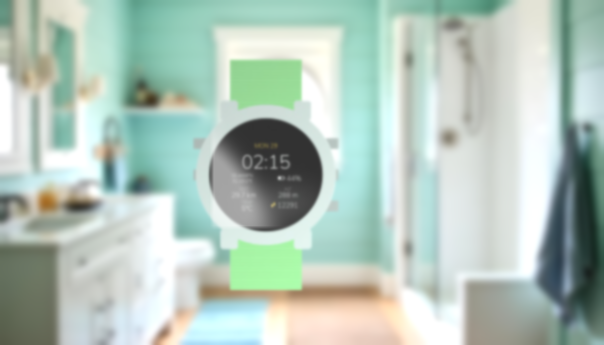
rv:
2 h 15 min
